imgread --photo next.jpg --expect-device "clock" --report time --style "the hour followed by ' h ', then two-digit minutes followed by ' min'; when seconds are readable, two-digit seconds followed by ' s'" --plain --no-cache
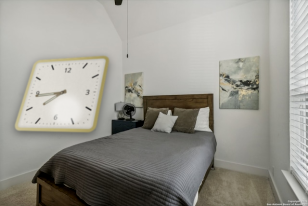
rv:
7 h 44 min
